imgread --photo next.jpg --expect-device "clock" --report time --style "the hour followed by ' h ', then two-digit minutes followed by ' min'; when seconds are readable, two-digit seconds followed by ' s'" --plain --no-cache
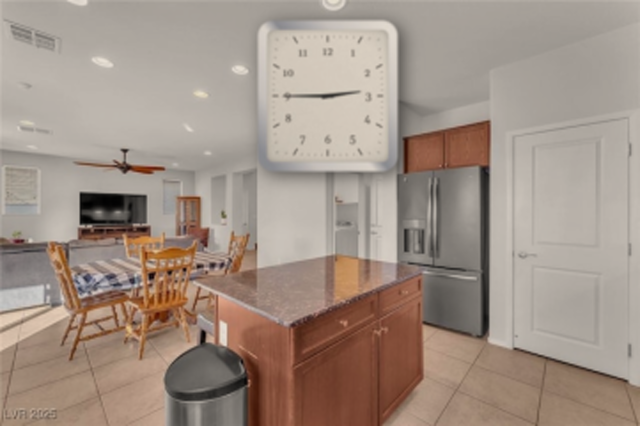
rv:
2 h 45 min
